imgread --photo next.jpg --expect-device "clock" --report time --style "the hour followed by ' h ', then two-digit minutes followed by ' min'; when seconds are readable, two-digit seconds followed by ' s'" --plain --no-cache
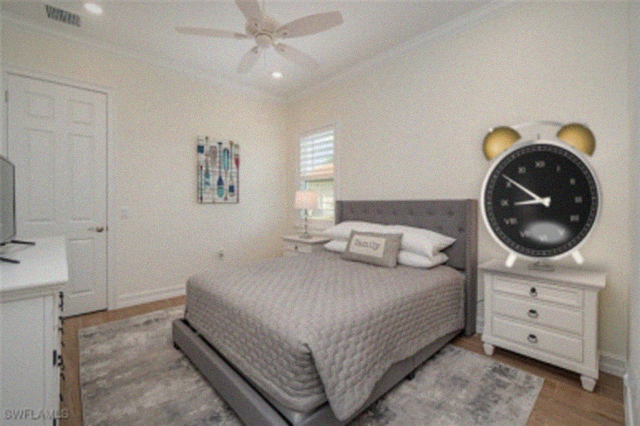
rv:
8 h 51 min
